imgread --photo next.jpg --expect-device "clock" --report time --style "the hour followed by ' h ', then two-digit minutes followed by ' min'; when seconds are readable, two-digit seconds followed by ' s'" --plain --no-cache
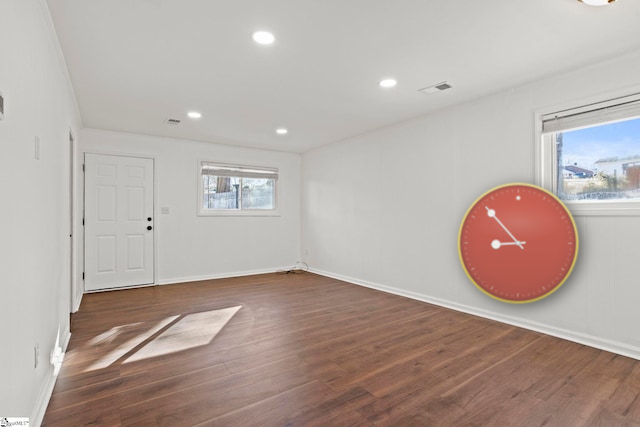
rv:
8 h 53 min
